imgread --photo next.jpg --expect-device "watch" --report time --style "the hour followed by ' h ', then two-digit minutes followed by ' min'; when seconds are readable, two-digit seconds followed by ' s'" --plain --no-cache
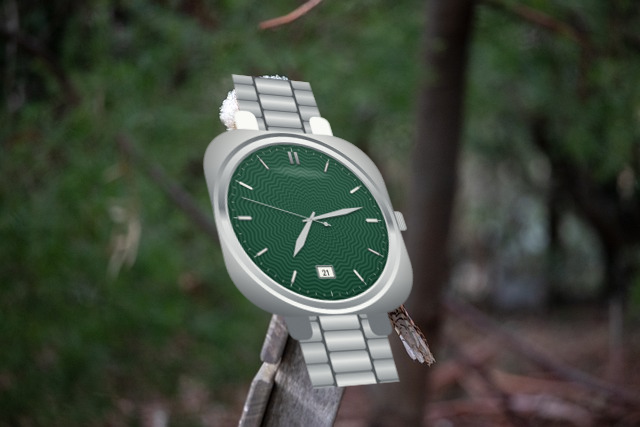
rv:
7 h 12 min 48 s
